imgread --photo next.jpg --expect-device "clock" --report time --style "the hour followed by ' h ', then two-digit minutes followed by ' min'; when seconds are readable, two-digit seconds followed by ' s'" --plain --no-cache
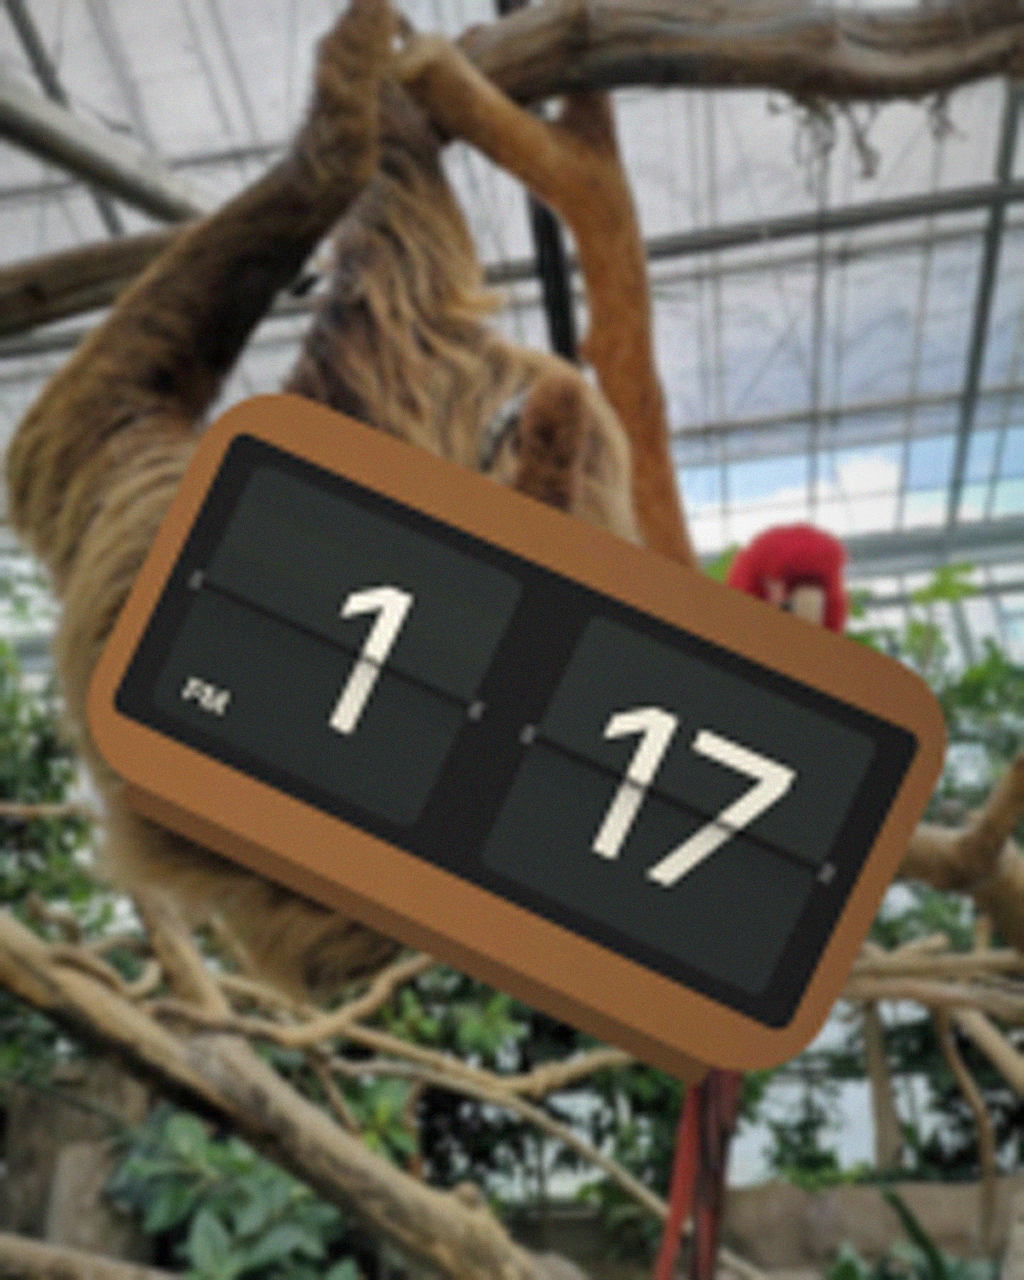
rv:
1 h 17 min
